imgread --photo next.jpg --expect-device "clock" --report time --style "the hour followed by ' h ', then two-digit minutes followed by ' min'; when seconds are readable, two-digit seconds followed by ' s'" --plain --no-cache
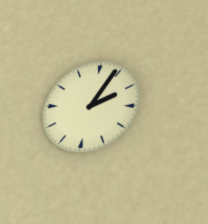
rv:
2 h 04 min
